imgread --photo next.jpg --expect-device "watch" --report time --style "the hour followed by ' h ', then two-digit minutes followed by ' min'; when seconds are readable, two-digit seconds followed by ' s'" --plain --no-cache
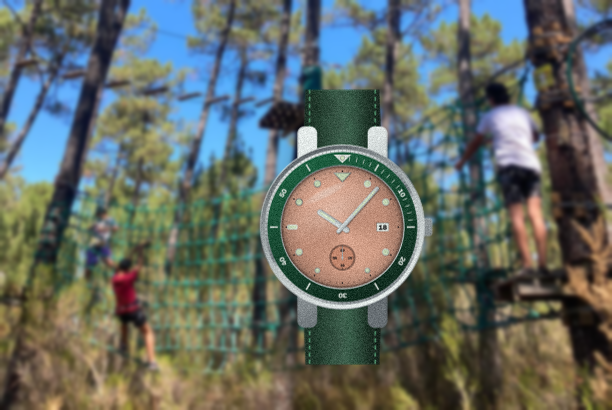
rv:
10 h 07 min
